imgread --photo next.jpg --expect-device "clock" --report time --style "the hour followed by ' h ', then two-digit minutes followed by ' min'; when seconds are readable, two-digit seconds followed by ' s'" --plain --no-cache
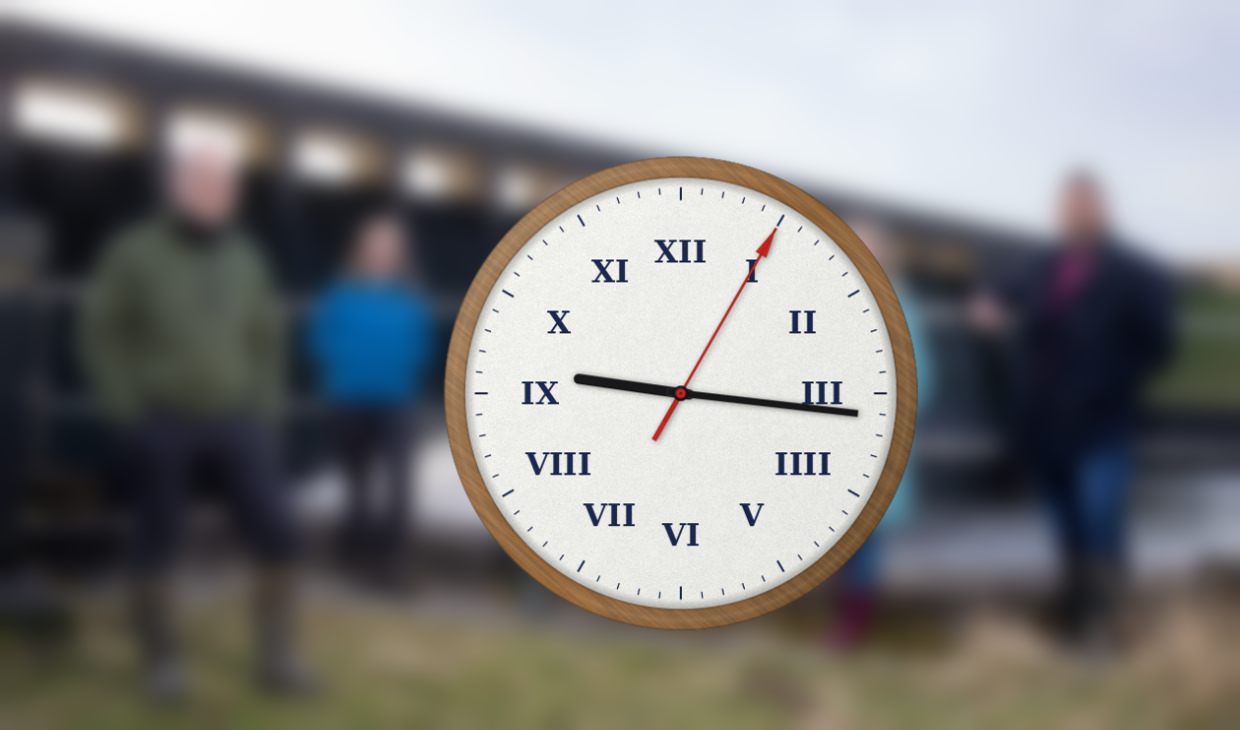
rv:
9 h 16 min 05 s
